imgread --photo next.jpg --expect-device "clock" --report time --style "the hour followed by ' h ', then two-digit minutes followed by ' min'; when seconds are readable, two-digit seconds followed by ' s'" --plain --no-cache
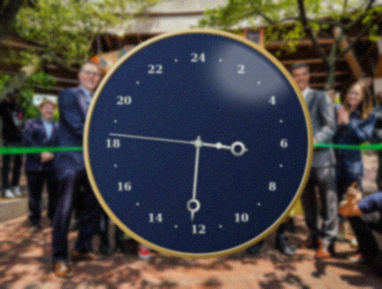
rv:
6 h 30 min 46 s
